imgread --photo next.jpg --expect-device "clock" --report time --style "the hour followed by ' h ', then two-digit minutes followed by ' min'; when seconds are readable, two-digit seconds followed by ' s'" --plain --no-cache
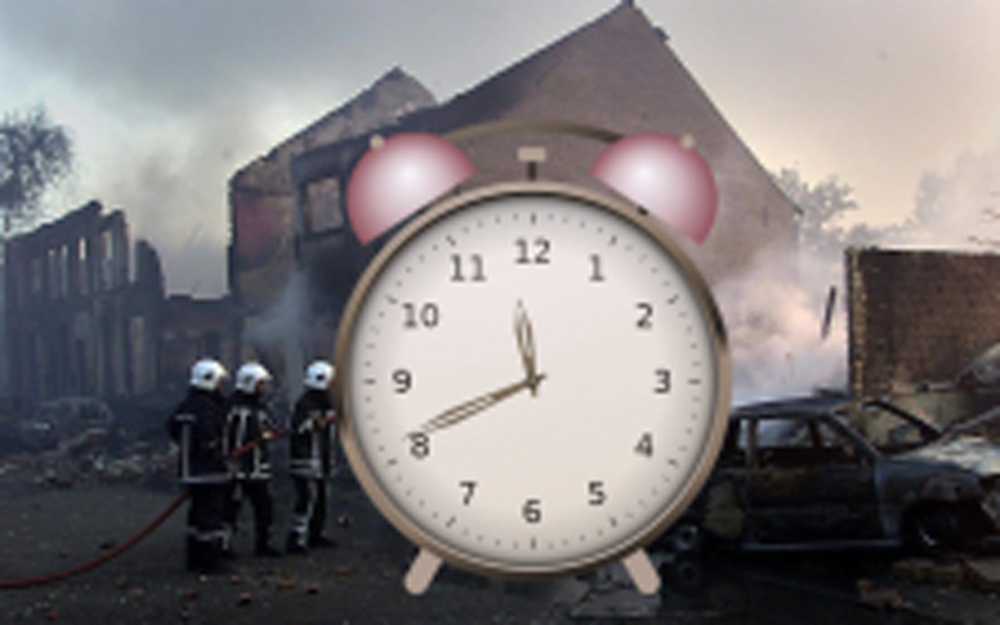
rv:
11 h 41 min
